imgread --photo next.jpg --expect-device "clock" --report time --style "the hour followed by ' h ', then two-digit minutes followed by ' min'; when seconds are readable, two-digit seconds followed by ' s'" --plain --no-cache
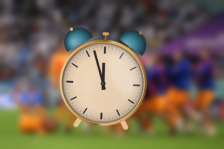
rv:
11 h 57 min
